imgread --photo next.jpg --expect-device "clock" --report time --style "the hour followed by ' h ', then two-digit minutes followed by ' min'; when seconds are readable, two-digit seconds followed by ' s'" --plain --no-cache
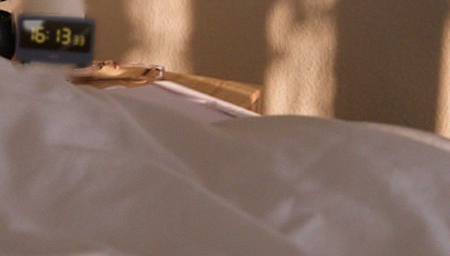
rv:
16 h 13 min
